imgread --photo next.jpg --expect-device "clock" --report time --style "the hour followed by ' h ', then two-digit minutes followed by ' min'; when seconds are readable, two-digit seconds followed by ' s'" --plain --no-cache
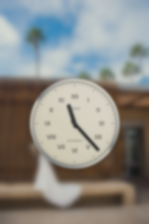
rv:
11 h 23 min
